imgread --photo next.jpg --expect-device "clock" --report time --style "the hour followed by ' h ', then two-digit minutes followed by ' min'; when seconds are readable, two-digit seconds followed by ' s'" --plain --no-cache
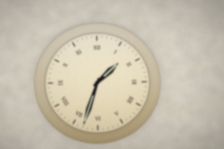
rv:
1 h 33 min
